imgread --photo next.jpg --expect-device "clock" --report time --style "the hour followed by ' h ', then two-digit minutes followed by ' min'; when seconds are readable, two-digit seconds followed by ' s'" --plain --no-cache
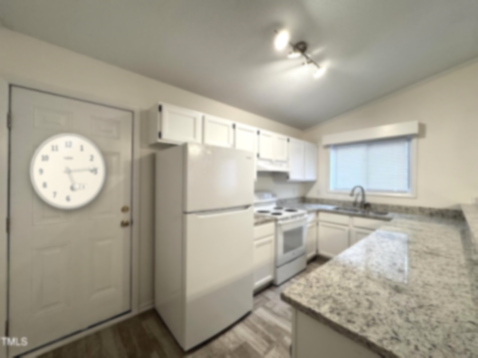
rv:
5 h 14 min
